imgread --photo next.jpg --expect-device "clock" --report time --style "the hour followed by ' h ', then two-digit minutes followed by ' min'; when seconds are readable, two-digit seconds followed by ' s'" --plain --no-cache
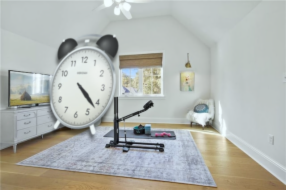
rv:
4 h 22 min
